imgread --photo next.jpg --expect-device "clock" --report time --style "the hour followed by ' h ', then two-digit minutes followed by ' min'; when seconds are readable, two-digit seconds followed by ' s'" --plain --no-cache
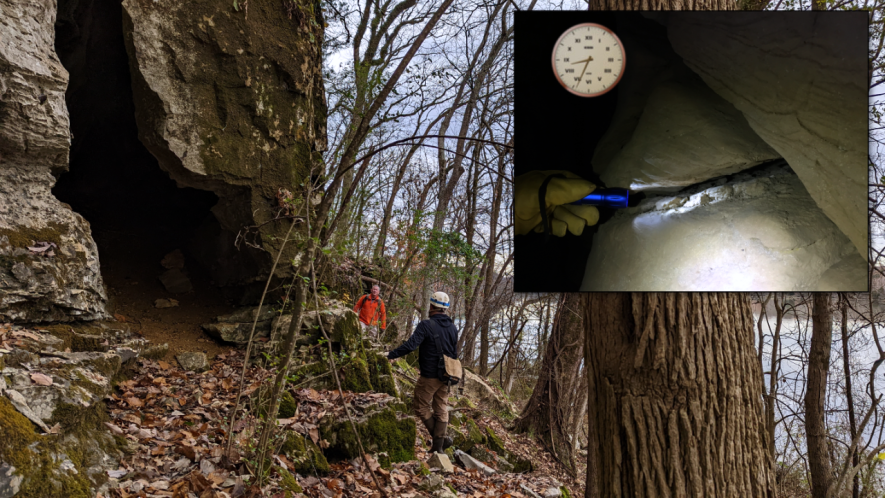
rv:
8 h 34 min
